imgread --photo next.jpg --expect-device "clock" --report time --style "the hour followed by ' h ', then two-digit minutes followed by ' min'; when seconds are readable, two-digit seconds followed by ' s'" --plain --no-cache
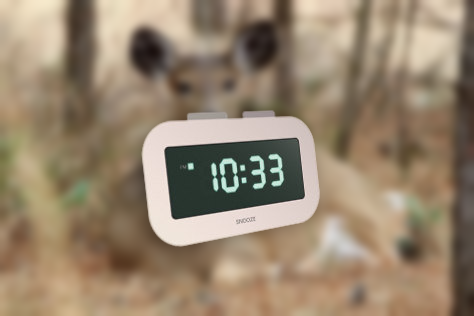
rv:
10 h 33 min
